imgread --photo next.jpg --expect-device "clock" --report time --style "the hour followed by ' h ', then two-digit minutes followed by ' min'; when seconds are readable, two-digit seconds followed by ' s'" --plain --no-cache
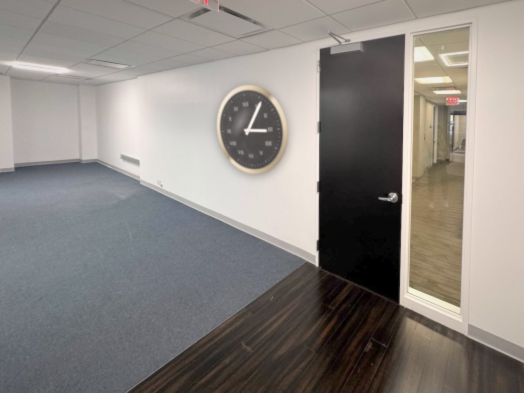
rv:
3 h 06 min
